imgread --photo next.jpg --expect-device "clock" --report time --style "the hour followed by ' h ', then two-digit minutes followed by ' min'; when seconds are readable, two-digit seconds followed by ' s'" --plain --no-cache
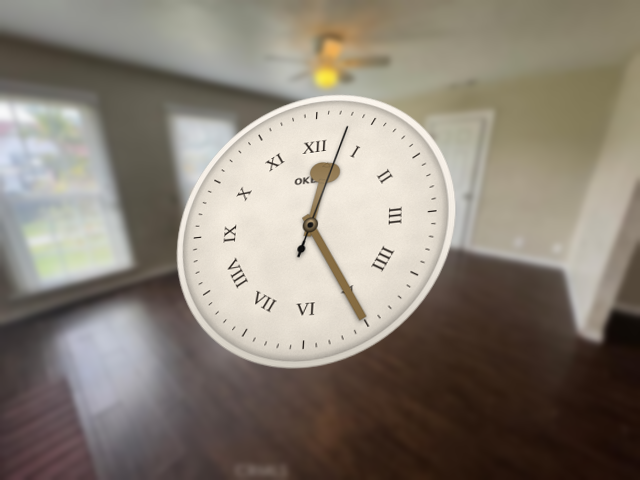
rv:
12 h 25 min 03 s
